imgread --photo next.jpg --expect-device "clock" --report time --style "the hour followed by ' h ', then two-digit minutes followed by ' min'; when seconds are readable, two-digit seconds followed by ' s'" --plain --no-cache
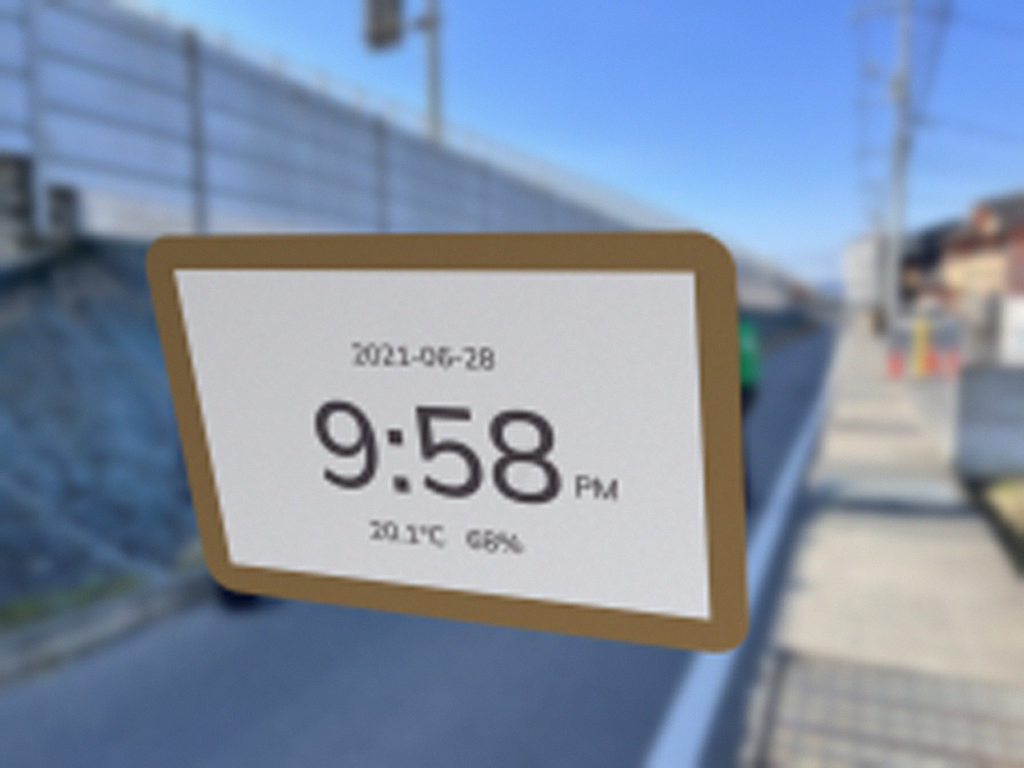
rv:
9 h 58 min
